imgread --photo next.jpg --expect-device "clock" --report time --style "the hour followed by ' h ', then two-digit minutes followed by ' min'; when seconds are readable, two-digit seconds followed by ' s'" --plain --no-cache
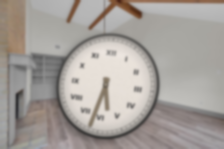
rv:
5 h 32 min
